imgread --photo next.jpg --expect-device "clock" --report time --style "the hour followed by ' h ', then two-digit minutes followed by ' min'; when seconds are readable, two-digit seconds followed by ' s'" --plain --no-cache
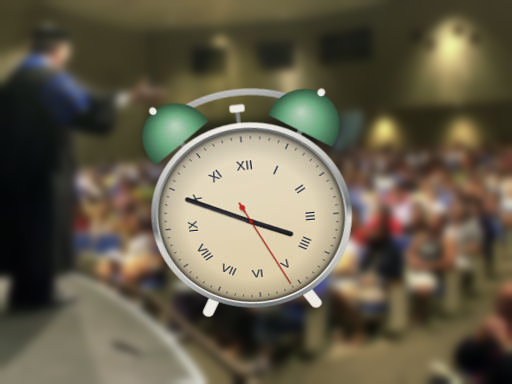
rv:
3 h 49 min 26 s
